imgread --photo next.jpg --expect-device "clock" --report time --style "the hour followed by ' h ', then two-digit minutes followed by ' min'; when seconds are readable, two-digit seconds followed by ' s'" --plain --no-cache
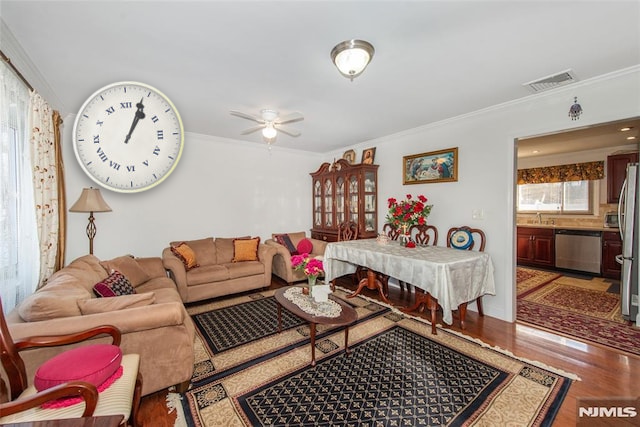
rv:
1 h 04 min
